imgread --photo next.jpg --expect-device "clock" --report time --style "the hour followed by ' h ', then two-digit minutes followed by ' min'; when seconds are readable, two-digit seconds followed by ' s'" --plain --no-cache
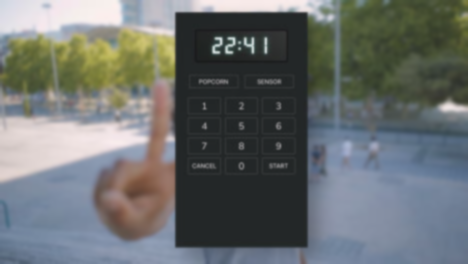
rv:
22 h 41 min
